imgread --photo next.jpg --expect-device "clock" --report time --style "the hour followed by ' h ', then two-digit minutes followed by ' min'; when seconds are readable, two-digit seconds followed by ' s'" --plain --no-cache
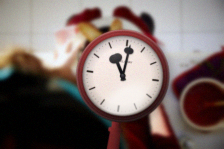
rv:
11 h 01 min
